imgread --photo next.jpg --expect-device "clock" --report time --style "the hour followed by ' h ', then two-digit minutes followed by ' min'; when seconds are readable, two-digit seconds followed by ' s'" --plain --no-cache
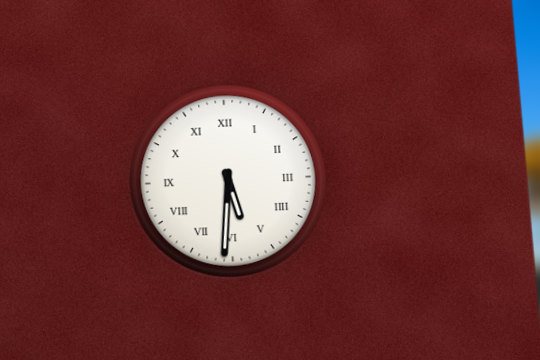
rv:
5 h 31 min
